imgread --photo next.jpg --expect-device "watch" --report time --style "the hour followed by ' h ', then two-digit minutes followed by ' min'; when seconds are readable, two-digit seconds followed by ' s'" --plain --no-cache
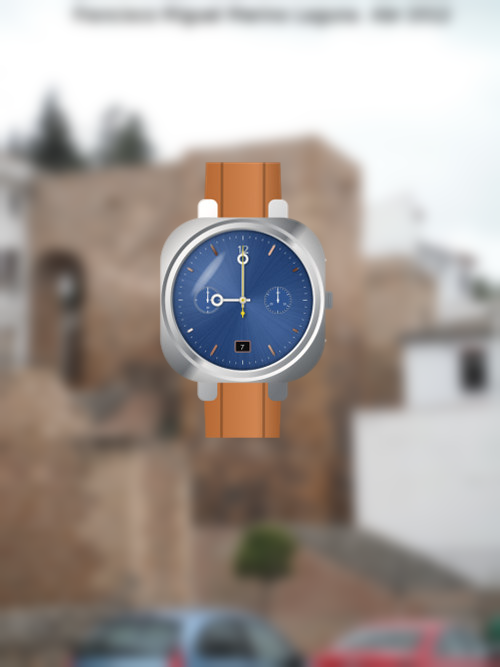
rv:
9 h 00 min
